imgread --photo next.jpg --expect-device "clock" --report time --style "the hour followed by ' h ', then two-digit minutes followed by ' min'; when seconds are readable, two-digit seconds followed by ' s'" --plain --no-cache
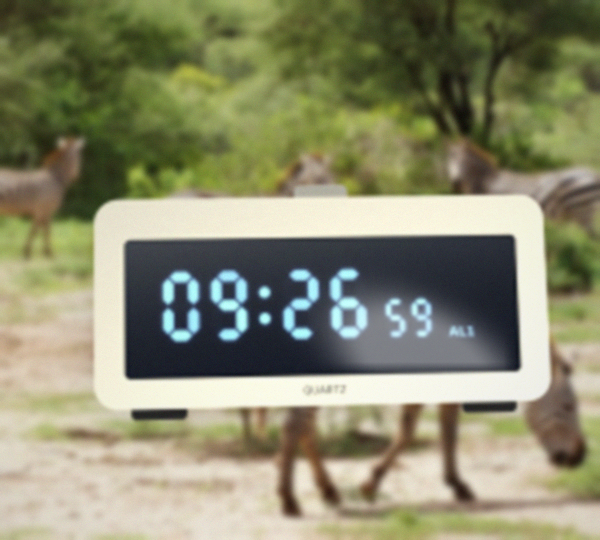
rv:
9 h 26 min 59 s
